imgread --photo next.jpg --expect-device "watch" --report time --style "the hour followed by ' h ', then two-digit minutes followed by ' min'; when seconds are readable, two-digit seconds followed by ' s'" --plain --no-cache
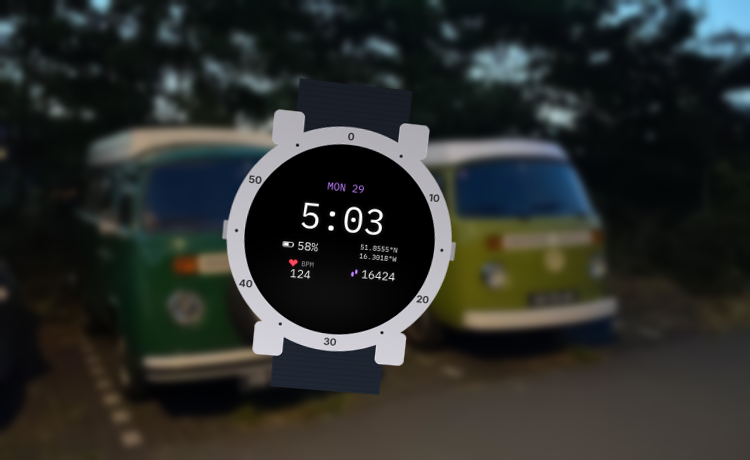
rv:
5 h 03 min
